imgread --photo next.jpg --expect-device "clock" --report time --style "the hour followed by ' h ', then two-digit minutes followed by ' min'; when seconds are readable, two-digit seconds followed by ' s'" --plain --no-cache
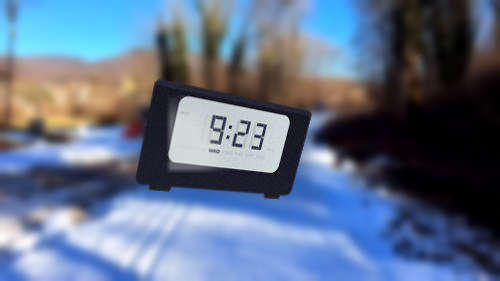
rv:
9 h 23 min
